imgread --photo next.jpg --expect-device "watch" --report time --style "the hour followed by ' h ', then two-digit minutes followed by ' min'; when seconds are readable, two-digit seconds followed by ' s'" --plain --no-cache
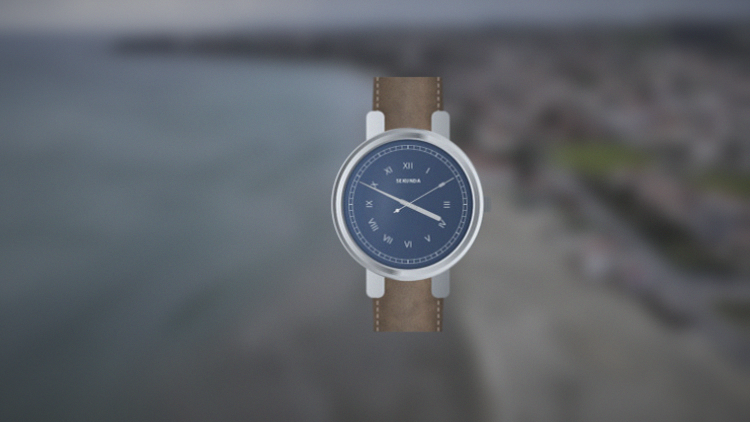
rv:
3 h 49 min 10 s
